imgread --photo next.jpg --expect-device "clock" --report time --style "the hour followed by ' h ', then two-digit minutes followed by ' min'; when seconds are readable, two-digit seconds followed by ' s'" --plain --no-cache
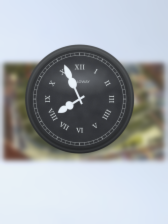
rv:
7 h 56 min
